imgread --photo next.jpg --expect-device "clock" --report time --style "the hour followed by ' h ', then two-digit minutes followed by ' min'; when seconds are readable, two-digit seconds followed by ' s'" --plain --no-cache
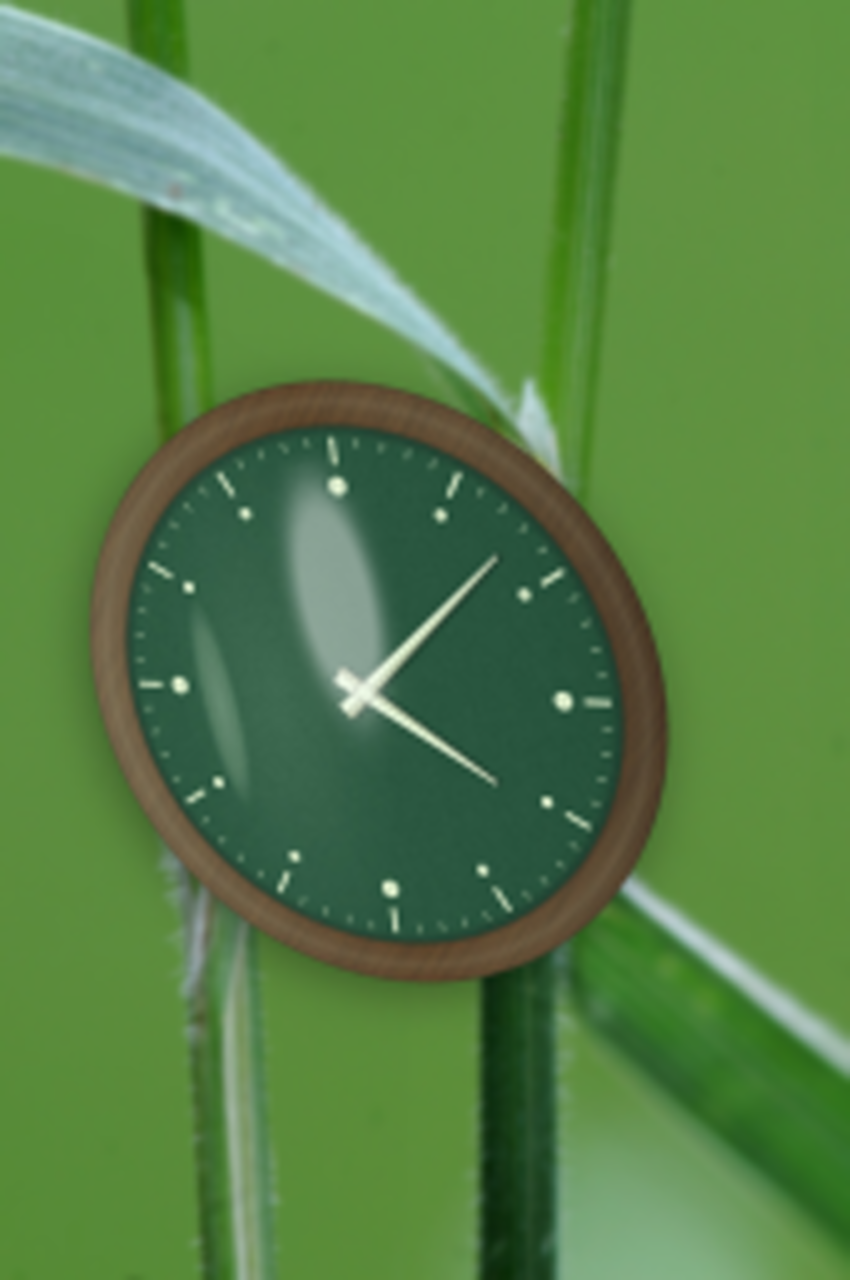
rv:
4 h 08 min
